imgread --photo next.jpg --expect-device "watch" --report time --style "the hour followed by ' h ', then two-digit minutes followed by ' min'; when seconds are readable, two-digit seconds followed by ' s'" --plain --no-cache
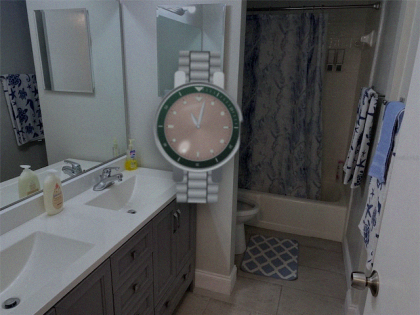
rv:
11 h 02 min
